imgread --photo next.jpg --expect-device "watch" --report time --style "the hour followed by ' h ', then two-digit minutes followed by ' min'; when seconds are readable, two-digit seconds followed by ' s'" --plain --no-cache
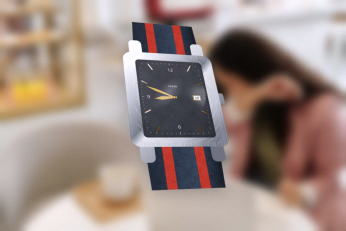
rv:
8 h 49 min
